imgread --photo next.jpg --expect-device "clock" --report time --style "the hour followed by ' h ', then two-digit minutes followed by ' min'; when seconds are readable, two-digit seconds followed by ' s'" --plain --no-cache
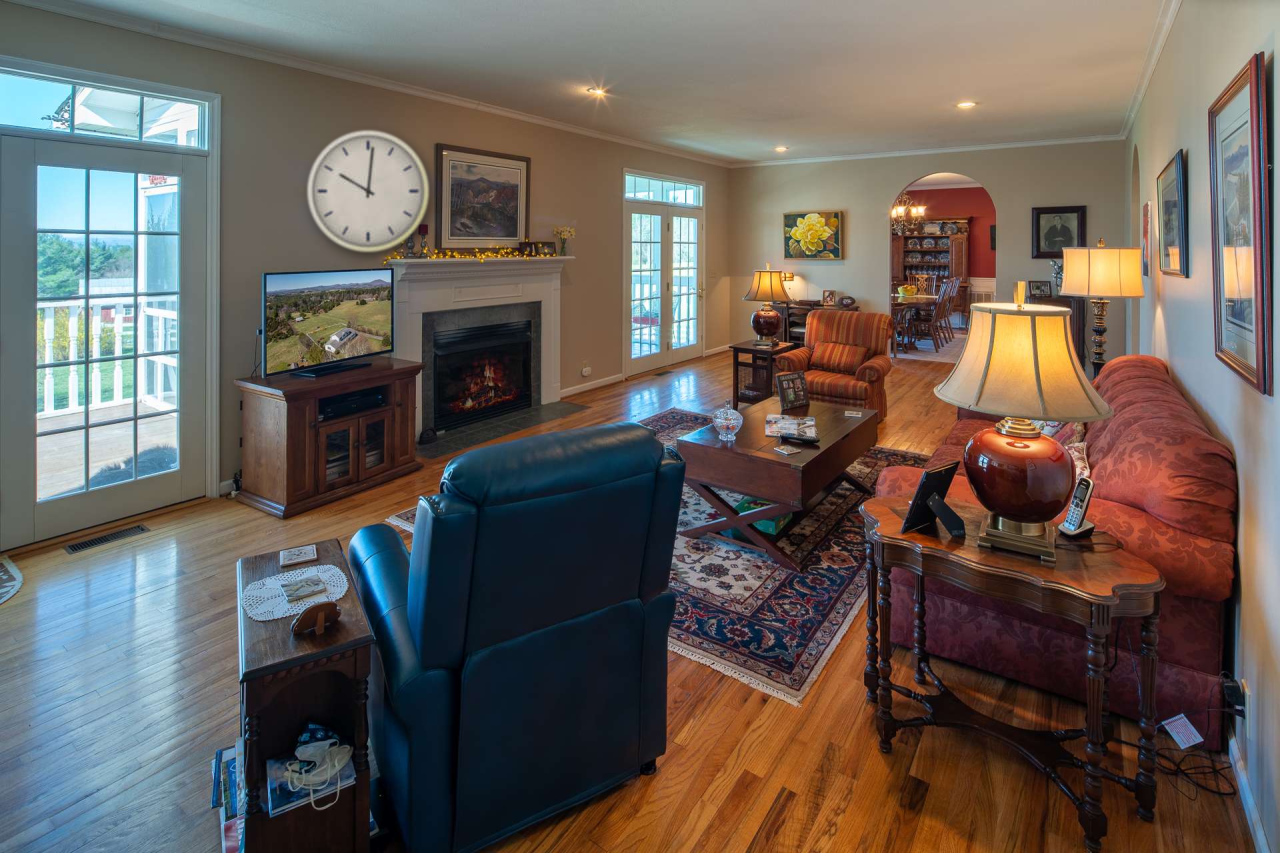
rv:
10 h 01 min
